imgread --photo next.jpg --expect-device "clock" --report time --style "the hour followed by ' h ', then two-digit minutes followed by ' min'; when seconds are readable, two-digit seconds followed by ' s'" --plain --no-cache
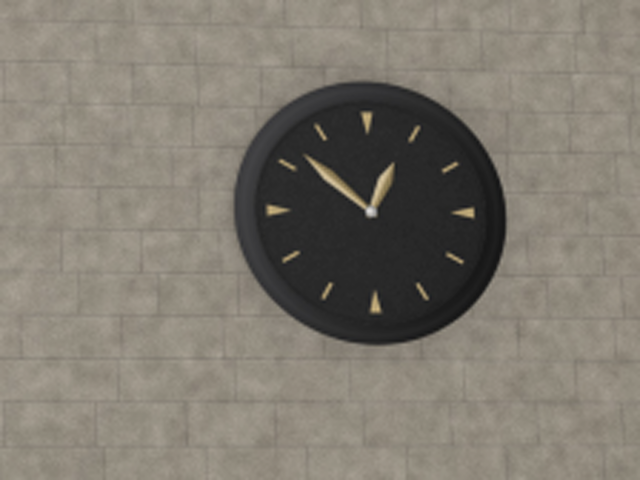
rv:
12 h 52 min
